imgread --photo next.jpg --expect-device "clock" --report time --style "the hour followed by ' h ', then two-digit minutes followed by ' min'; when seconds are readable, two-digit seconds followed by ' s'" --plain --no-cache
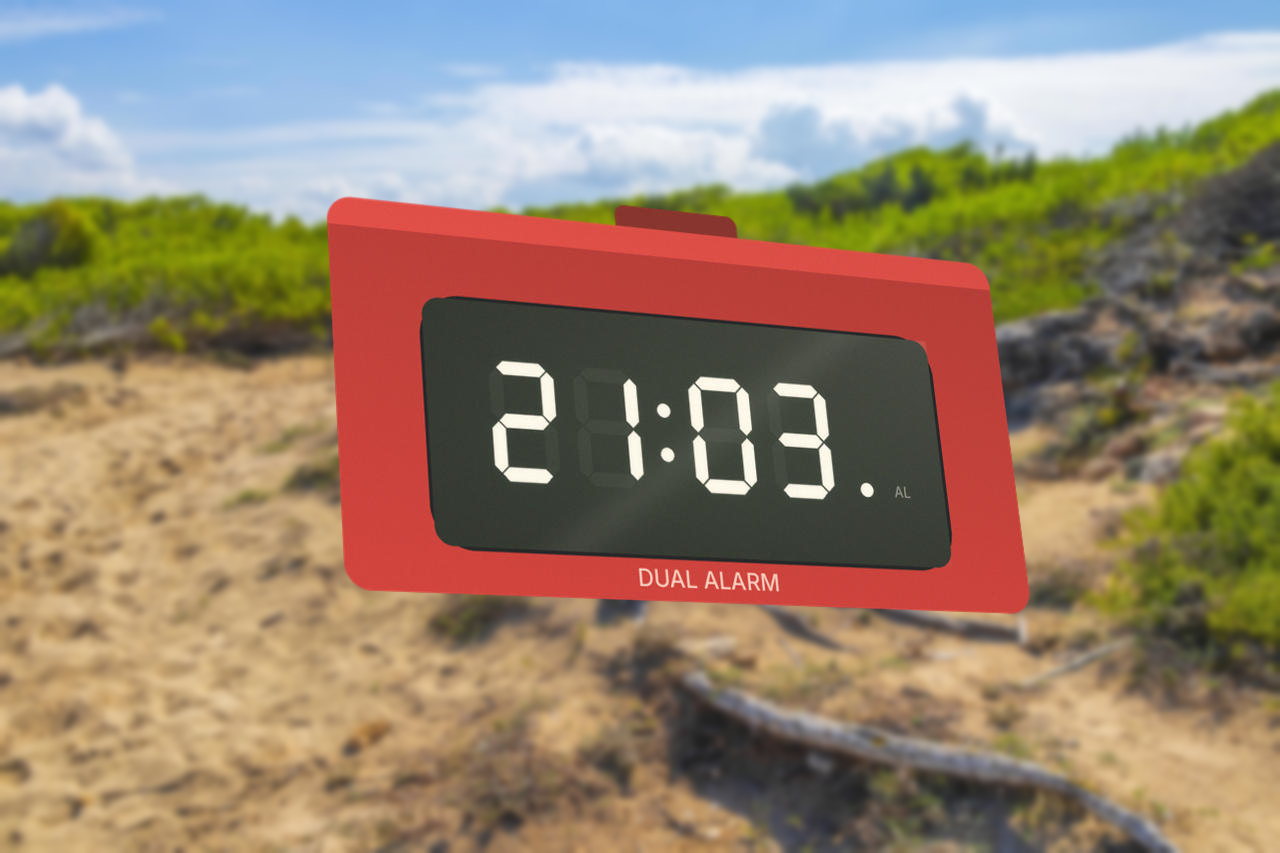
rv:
21 h 03 min
